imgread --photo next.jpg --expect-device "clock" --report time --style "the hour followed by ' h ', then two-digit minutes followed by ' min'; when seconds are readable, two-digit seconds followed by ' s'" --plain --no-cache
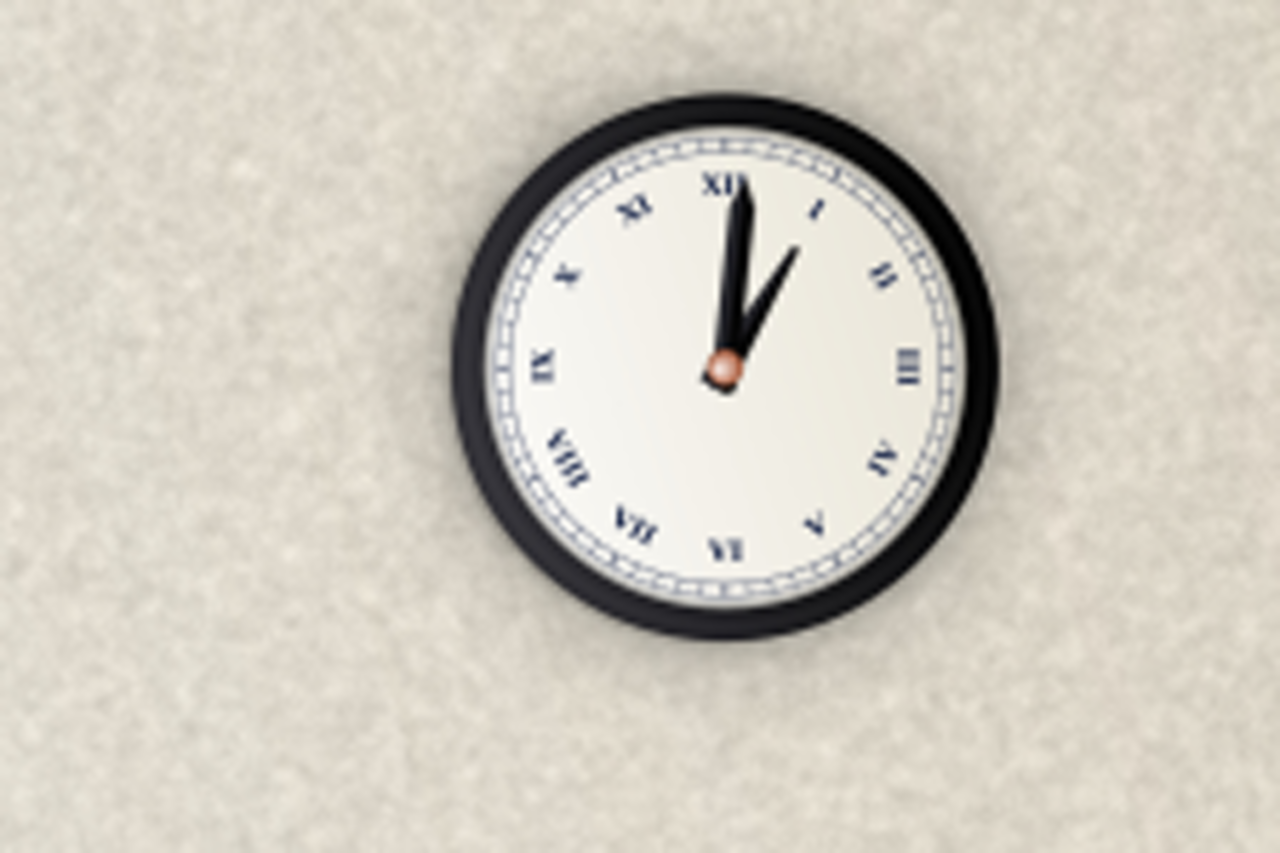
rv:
1 h 01 min
